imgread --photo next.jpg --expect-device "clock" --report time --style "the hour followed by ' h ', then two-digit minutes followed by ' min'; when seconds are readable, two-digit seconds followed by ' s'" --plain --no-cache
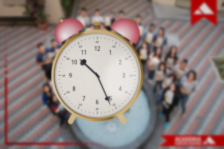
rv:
10 h 26 min
